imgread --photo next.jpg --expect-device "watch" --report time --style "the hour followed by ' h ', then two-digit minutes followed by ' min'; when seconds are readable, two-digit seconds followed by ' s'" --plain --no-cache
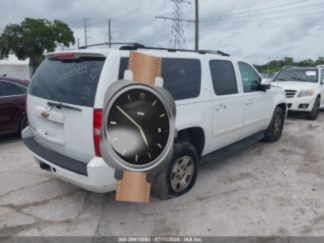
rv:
4 h 50 min
